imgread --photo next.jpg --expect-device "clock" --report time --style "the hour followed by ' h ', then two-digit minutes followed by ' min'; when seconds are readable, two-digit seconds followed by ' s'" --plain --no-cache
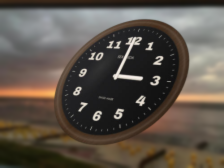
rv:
3 h 00 min
